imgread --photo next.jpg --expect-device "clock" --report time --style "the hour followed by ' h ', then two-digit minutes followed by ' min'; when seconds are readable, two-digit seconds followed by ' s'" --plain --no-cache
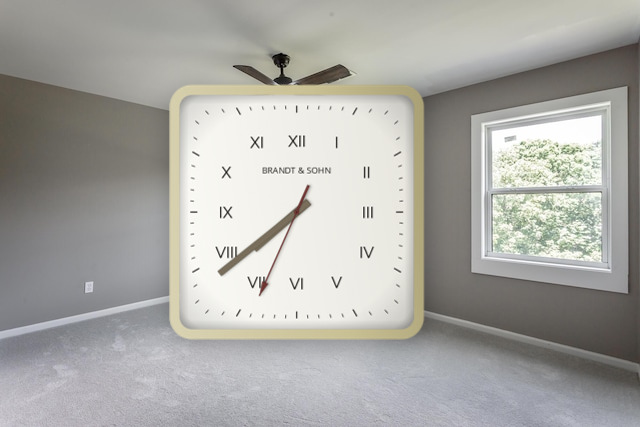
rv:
7 h 38 min 34 s
